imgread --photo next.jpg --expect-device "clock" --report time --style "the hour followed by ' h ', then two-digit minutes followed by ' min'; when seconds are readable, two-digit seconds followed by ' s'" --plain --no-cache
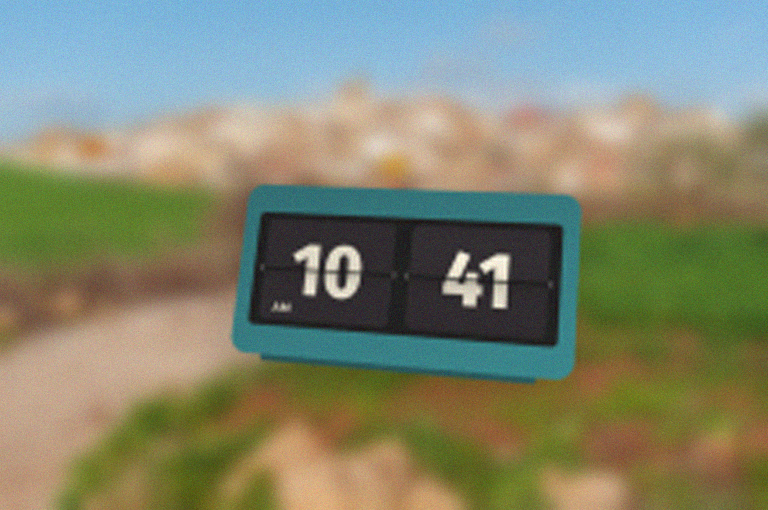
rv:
10 h 41 min
